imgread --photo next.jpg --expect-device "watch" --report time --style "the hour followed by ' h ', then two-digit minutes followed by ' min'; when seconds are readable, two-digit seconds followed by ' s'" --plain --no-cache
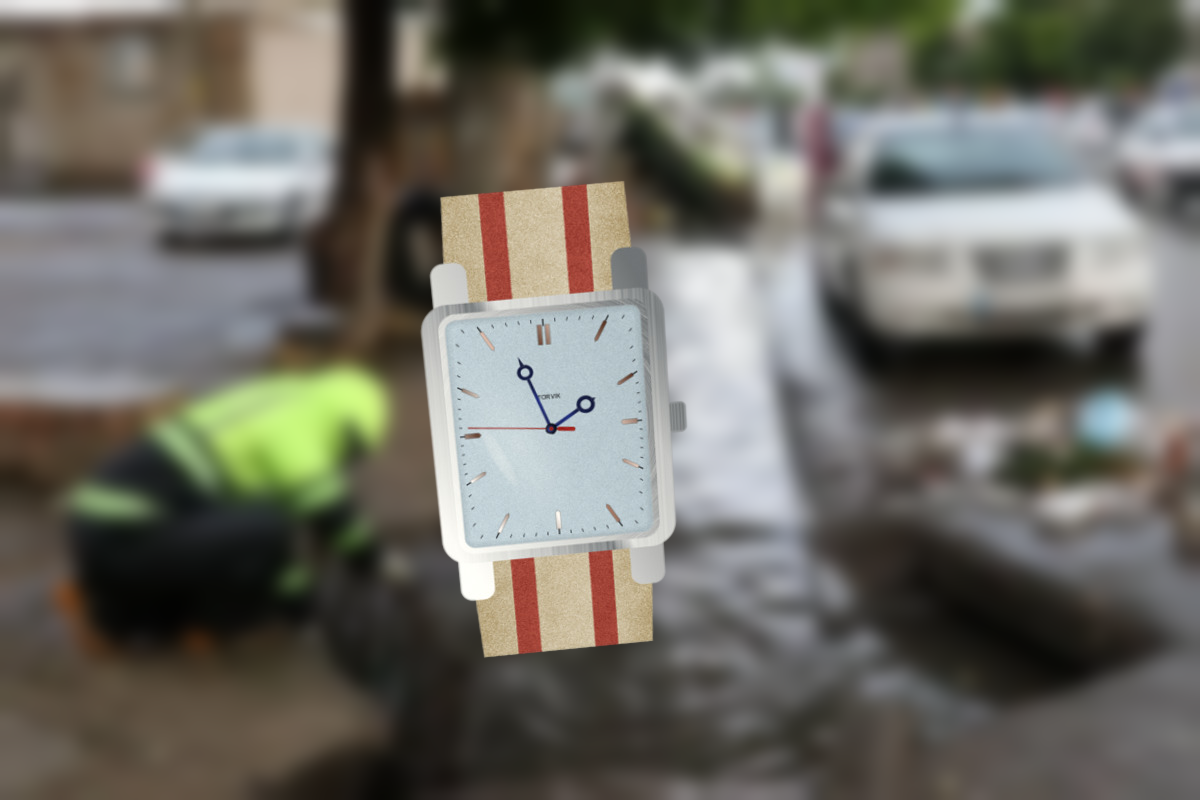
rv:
1 h 56 min 46 s
